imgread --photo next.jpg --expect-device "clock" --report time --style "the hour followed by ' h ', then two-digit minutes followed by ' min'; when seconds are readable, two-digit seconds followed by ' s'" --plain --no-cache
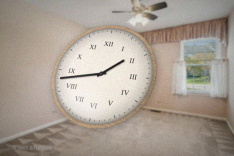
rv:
1 h 43 min
